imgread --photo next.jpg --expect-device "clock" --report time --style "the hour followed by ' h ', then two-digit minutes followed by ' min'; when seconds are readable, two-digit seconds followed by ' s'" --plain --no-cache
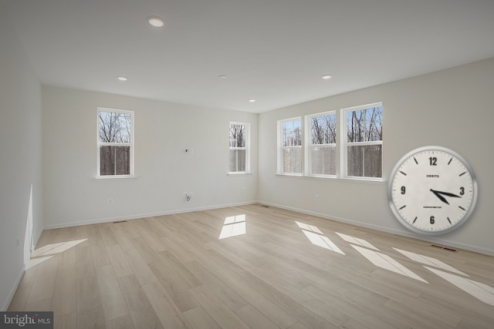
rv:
4 h 17 min
